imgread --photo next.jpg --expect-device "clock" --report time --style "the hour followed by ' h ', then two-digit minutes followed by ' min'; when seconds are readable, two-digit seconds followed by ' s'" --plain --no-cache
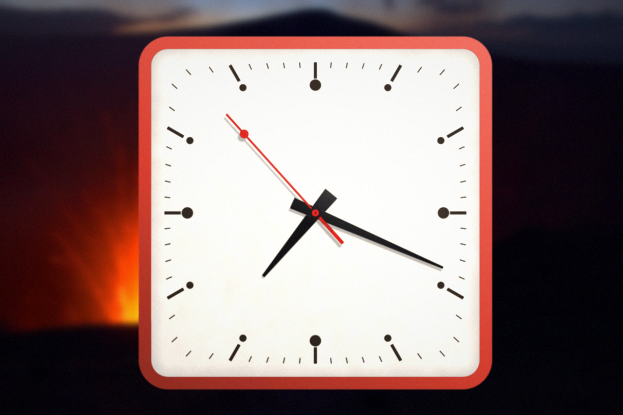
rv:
7 h 18 min 53 s
